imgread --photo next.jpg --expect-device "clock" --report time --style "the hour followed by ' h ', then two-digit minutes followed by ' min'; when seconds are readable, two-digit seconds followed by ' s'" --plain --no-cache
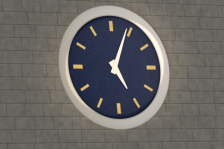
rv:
5 h 04 min
